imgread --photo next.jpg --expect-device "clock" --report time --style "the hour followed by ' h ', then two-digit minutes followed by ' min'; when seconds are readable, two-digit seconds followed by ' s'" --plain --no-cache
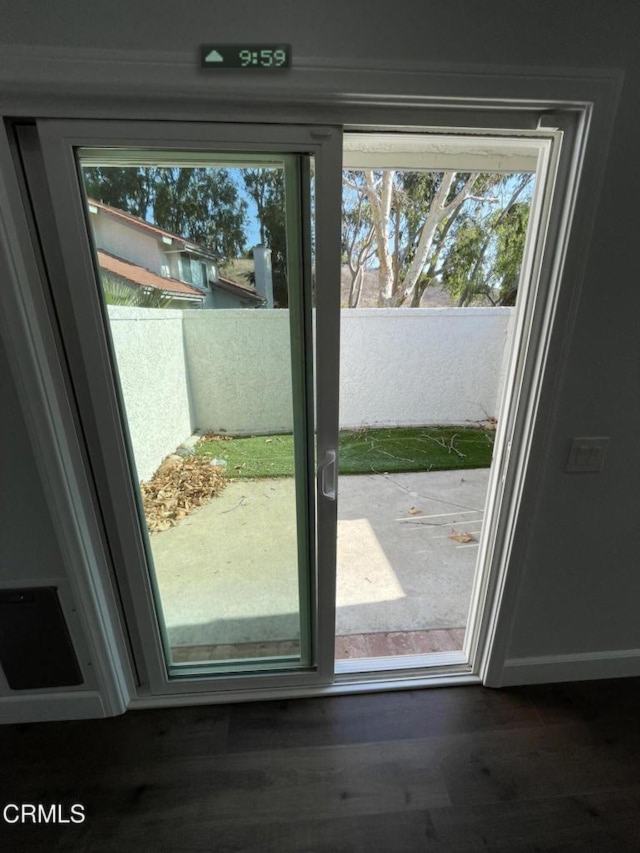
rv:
9 h 59 min
